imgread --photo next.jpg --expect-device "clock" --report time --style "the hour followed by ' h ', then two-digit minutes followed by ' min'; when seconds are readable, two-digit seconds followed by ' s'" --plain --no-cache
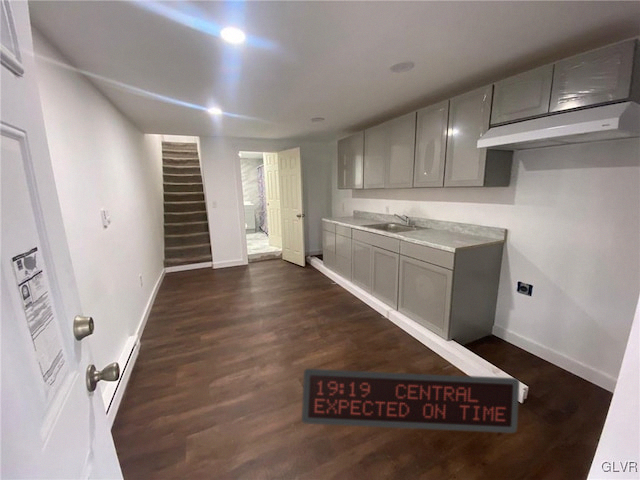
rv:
19 h 19 min
